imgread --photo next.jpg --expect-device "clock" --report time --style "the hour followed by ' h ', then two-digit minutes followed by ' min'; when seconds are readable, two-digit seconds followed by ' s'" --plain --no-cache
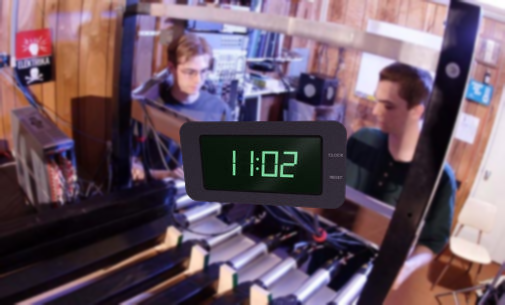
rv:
11 h 02 min
